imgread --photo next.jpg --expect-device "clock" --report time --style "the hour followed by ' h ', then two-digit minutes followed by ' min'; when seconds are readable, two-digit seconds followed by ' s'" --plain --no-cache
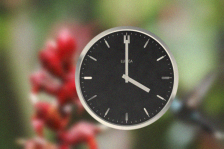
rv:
4 h 00 min
